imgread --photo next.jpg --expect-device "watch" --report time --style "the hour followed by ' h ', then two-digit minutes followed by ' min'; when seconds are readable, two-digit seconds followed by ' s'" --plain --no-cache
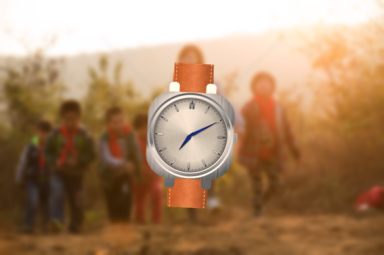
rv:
7 h 10 min
